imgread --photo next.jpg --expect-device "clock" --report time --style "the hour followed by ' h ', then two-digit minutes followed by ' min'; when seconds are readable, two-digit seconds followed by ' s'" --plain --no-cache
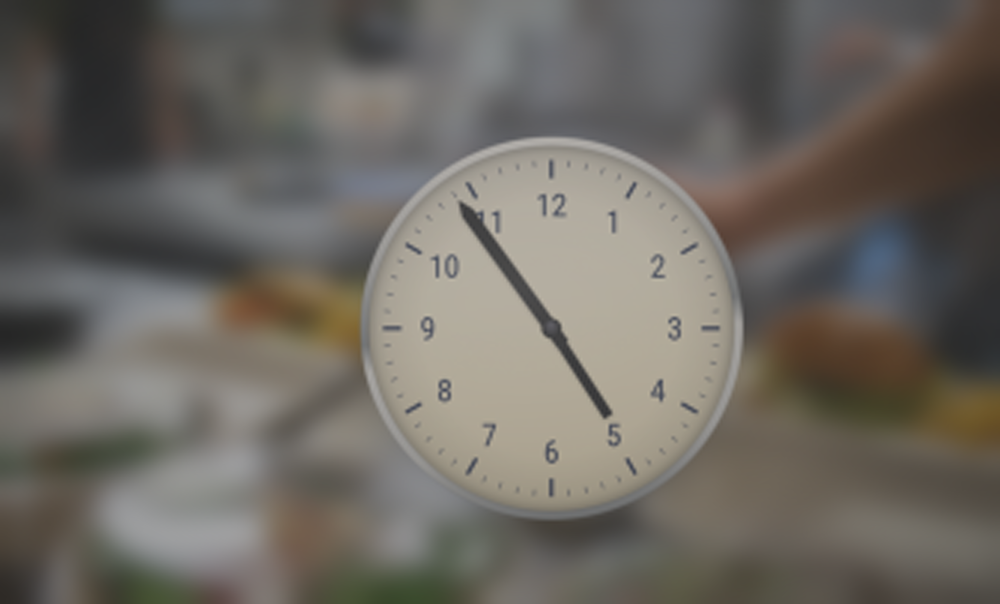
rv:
4 h 54 min
